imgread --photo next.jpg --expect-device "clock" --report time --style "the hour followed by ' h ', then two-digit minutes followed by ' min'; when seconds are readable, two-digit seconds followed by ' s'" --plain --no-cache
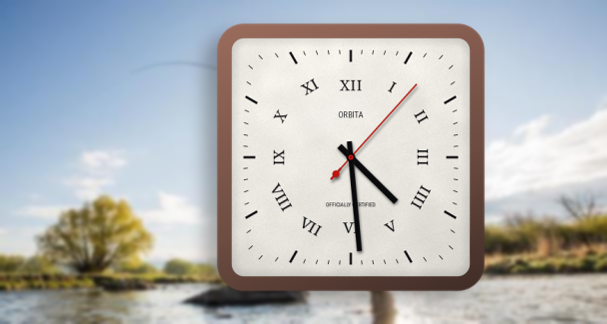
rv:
4 h 29 min 07 s
